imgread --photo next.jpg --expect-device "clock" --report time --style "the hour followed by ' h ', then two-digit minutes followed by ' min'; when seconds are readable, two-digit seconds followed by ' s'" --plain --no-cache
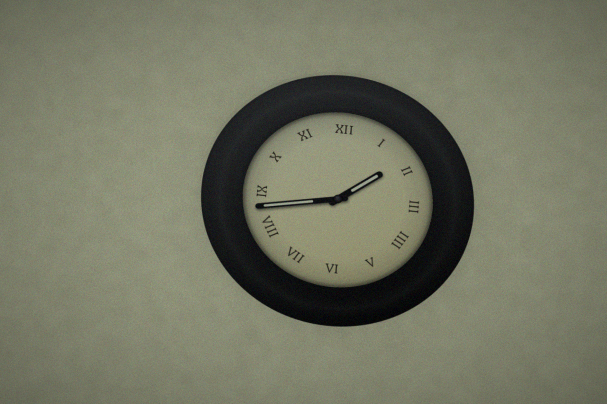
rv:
1 h 43 min
